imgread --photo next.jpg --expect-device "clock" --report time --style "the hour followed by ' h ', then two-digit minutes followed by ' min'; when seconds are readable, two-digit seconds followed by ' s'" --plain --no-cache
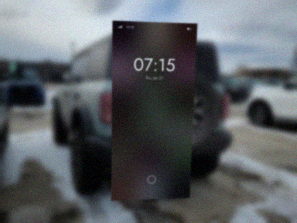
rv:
7 h 15 min
